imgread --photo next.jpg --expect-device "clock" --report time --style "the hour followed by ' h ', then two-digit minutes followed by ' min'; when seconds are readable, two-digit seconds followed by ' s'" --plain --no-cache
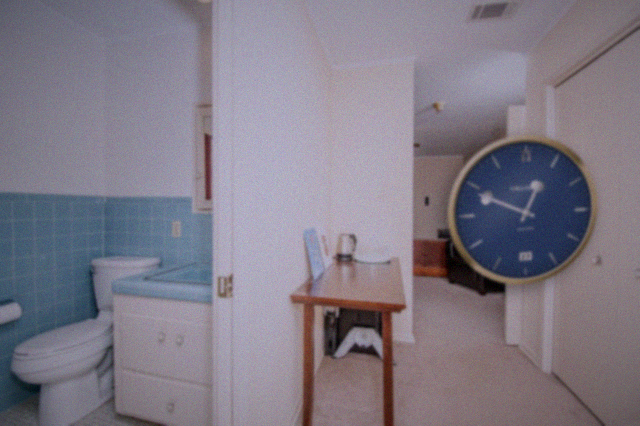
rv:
12 h 49 min
